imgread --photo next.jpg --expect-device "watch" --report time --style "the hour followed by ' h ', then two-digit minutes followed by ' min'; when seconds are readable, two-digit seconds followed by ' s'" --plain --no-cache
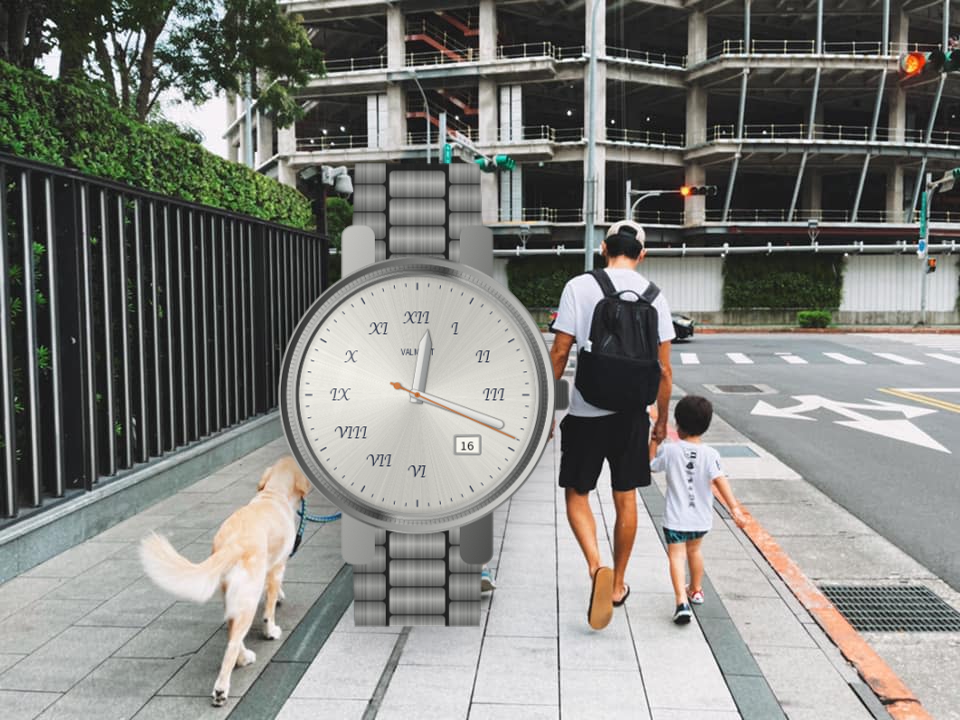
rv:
12 h 18 min 19 s
